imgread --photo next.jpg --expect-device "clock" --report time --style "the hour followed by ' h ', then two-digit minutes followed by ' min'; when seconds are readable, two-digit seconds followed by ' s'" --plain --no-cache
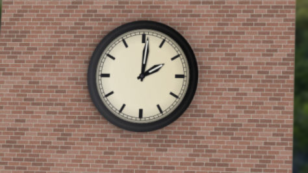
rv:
2 h 01 min
